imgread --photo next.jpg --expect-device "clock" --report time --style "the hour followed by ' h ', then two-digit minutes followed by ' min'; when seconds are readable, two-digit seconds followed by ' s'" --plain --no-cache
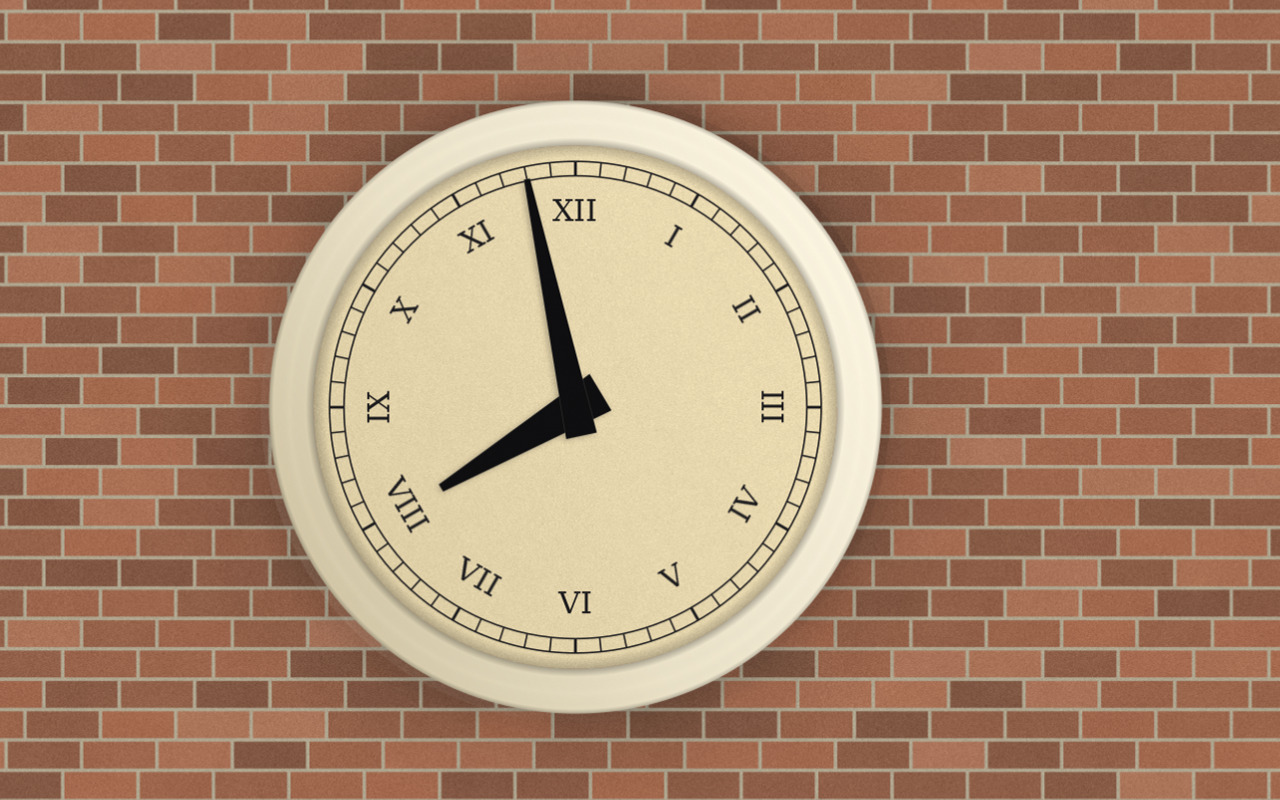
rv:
7 h 58 min
